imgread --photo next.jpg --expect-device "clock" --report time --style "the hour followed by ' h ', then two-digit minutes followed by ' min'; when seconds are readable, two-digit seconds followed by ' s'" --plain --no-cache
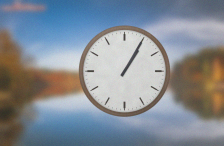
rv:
1 h 05 min
